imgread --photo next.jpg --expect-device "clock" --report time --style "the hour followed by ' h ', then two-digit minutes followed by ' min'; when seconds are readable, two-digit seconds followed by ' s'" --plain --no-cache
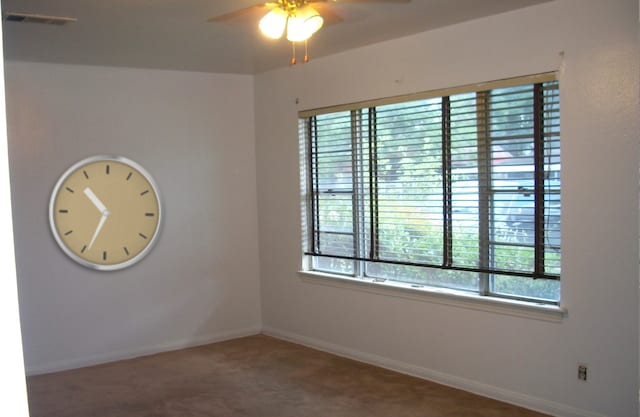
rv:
10 h 34 min
